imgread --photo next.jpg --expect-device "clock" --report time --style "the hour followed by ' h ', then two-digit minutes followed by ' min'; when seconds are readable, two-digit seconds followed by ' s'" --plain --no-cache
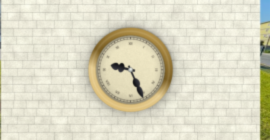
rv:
9 h 26 min
